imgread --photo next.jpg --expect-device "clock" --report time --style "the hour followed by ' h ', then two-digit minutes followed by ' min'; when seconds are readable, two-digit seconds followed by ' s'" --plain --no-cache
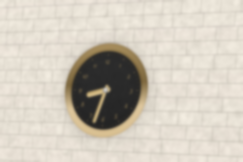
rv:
8 h 33 min
